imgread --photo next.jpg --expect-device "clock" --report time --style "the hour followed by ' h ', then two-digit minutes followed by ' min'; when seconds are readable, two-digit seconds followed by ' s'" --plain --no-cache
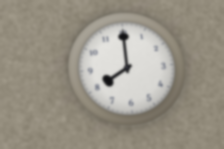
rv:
8 h 00 min
